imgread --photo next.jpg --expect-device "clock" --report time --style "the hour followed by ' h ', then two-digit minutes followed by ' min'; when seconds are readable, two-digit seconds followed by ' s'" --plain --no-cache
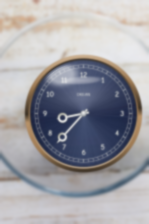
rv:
8 h 37 min
